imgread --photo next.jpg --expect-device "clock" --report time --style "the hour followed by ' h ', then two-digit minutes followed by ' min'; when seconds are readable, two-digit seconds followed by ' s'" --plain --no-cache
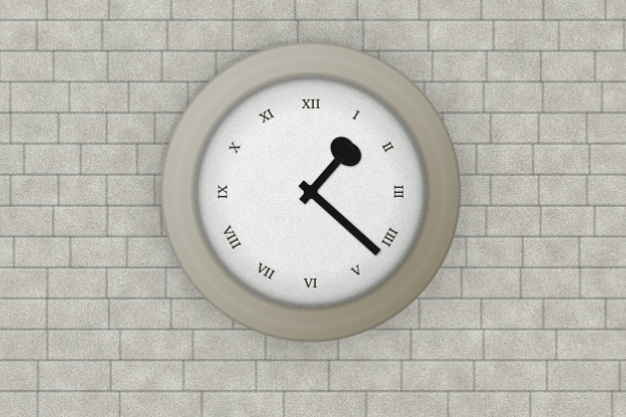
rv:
1 h 22 min
